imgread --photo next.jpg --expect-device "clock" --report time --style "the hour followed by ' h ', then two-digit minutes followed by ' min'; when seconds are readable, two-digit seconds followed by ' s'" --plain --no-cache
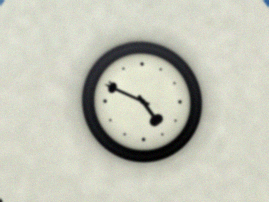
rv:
4 h 49 min
